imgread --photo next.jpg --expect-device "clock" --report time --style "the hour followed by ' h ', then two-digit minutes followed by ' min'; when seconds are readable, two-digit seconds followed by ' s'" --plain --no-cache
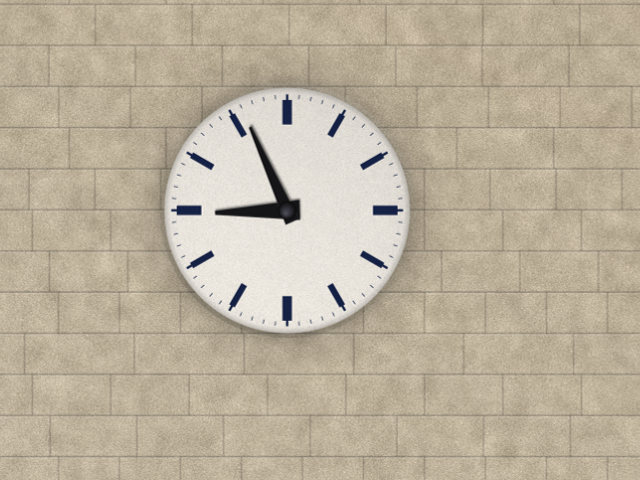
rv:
8 h 56 min
